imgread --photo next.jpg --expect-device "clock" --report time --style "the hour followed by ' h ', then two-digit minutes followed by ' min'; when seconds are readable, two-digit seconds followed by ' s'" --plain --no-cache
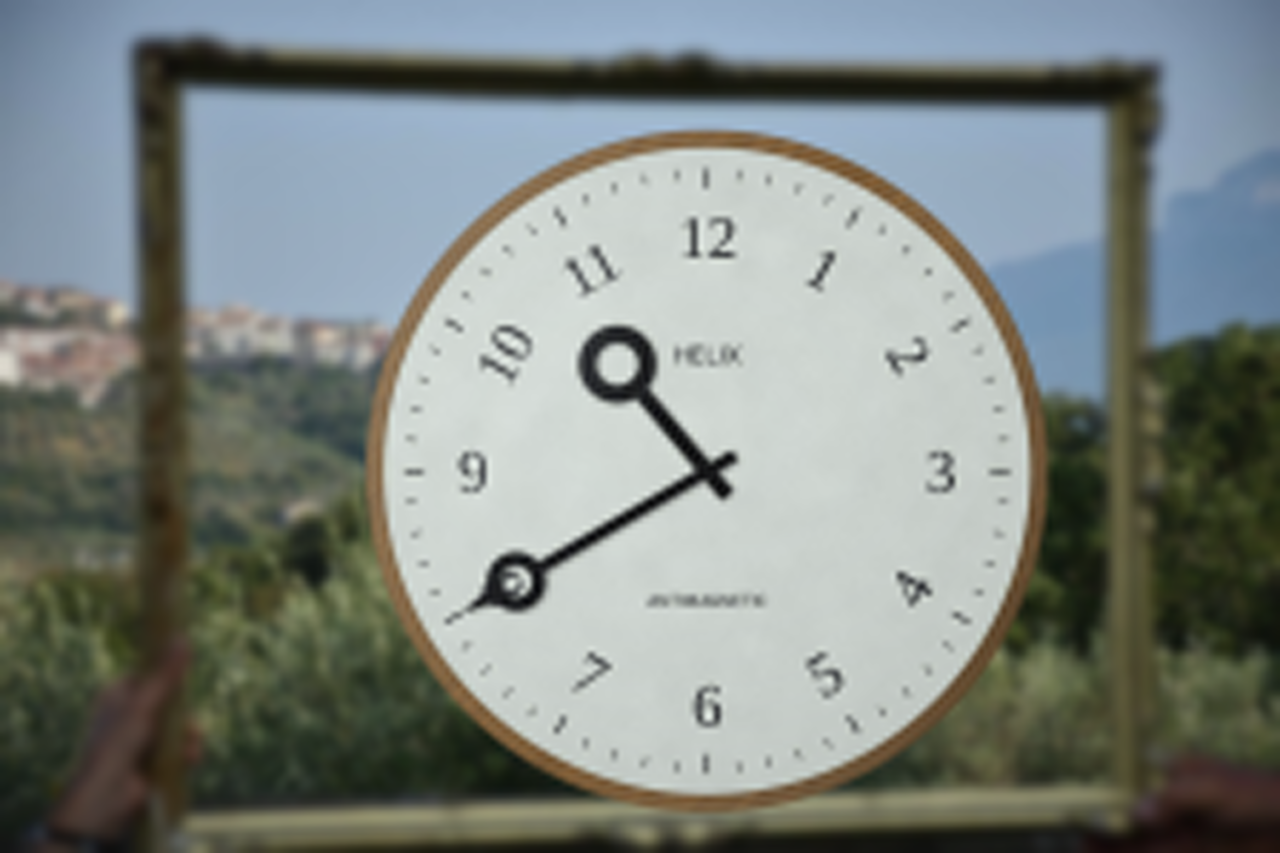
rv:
10 h 40 min
